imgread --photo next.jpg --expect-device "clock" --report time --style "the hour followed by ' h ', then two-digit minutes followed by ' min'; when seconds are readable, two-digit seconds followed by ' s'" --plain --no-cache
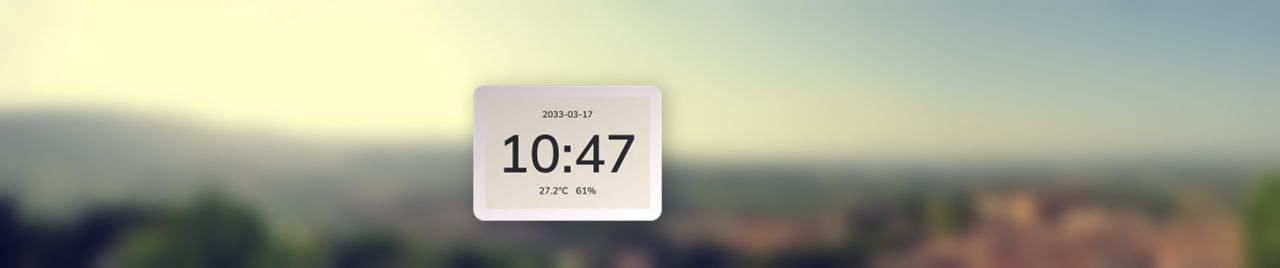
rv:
10 h 47 min
